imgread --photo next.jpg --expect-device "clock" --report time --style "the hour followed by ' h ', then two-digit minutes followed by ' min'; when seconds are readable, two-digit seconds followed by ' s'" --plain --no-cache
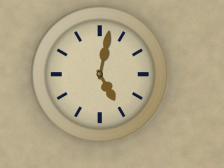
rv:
5 h 02 min
